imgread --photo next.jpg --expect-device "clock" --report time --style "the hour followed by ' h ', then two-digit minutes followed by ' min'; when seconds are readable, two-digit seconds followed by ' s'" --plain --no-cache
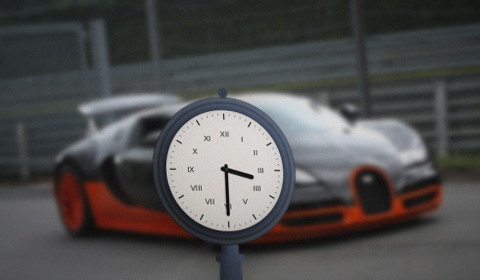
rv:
3 h 30 min
